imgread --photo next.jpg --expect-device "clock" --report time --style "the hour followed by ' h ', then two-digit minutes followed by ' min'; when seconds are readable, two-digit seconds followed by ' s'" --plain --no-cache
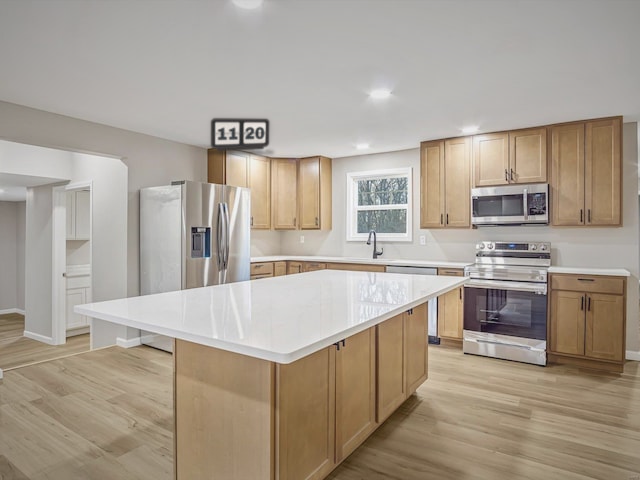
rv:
11 h 20 min
